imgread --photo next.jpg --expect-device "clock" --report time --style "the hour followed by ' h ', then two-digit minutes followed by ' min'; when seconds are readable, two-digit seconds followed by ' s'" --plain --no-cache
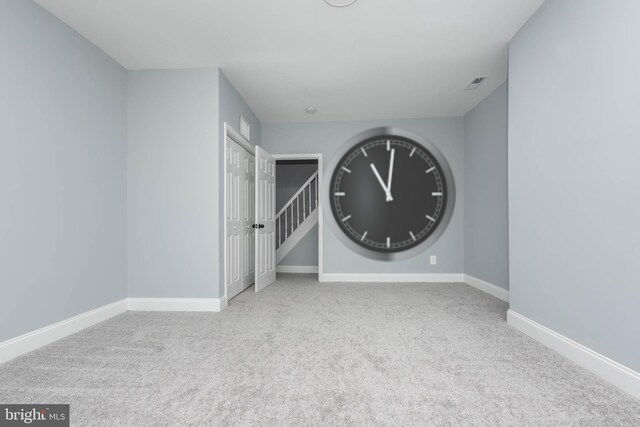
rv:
11 h 01 min
